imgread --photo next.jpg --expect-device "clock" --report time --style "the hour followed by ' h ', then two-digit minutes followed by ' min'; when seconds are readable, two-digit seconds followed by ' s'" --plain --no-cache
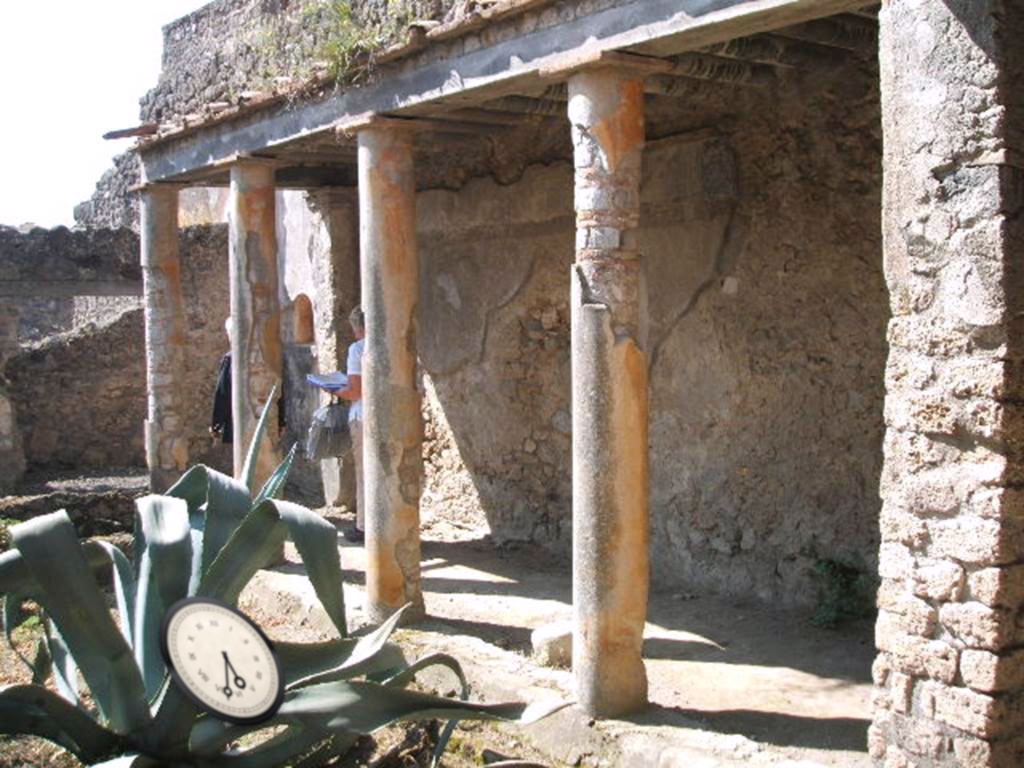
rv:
5 h 33 min
